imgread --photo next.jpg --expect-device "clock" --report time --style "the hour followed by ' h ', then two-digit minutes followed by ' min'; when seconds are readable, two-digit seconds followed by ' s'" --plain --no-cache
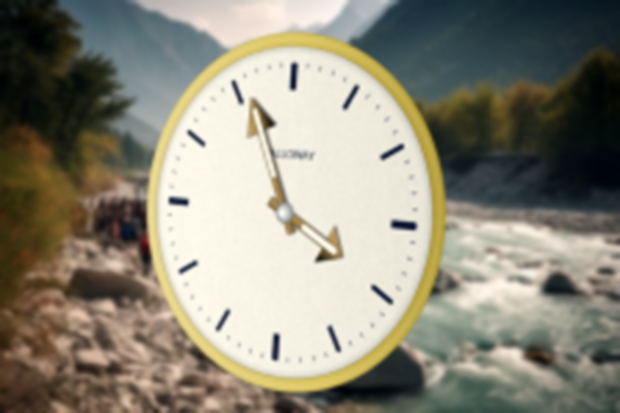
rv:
3 h 56 min
